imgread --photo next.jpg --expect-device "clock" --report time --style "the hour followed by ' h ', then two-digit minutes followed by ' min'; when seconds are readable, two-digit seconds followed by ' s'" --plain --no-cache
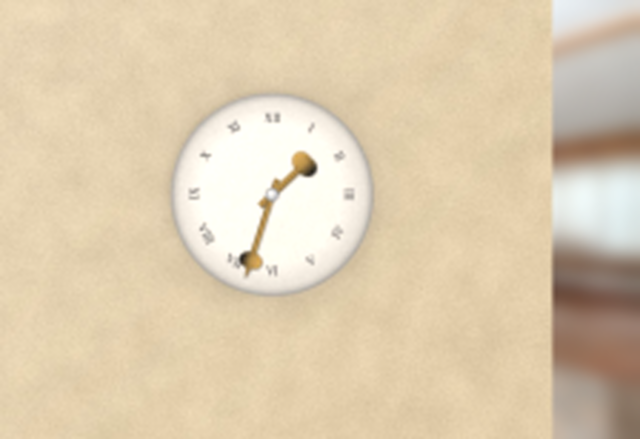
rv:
1 h 33 min
